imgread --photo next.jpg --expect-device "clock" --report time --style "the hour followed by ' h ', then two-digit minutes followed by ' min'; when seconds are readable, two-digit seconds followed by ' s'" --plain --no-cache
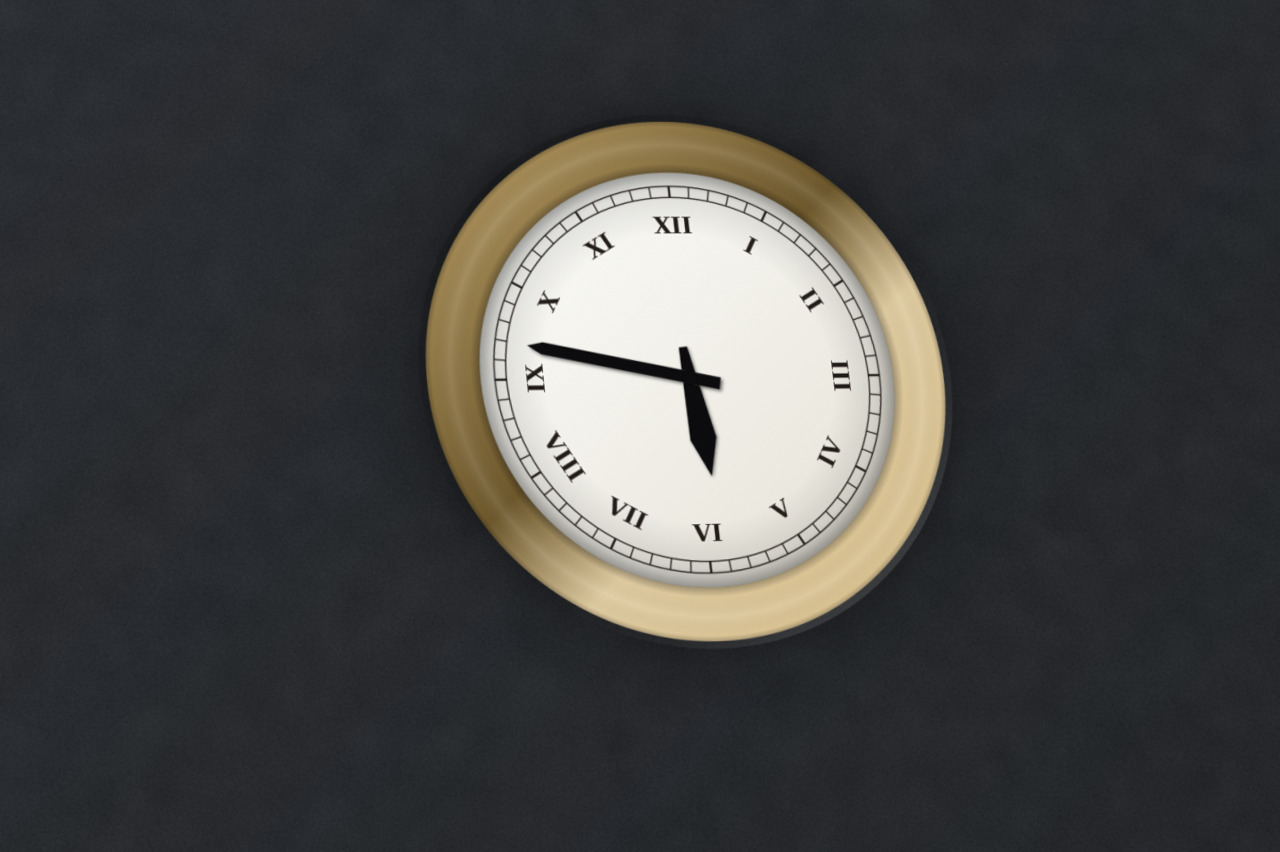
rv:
5 h 47 min
